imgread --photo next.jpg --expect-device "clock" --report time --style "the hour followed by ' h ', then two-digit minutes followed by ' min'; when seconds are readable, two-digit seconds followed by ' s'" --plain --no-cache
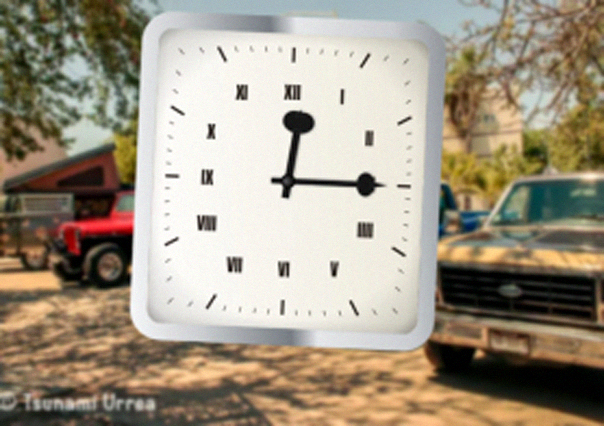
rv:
12 h 15 min
